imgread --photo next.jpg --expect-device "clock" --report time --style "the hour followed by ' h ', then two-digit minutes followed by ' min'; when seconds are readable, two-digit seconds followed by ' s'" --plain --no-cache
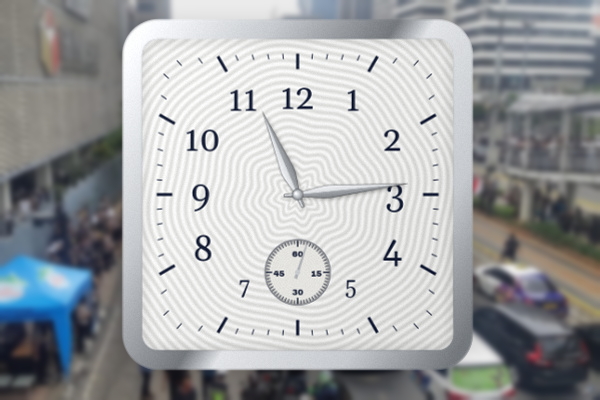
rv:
11 h 14 min 03 s
